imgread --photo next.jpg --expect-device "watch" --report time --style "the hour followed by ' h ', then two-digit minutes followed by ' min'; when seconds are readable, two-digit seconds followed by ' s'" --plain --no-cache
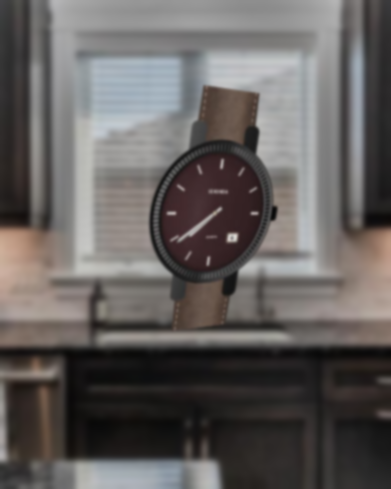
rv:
7 h 39 min
